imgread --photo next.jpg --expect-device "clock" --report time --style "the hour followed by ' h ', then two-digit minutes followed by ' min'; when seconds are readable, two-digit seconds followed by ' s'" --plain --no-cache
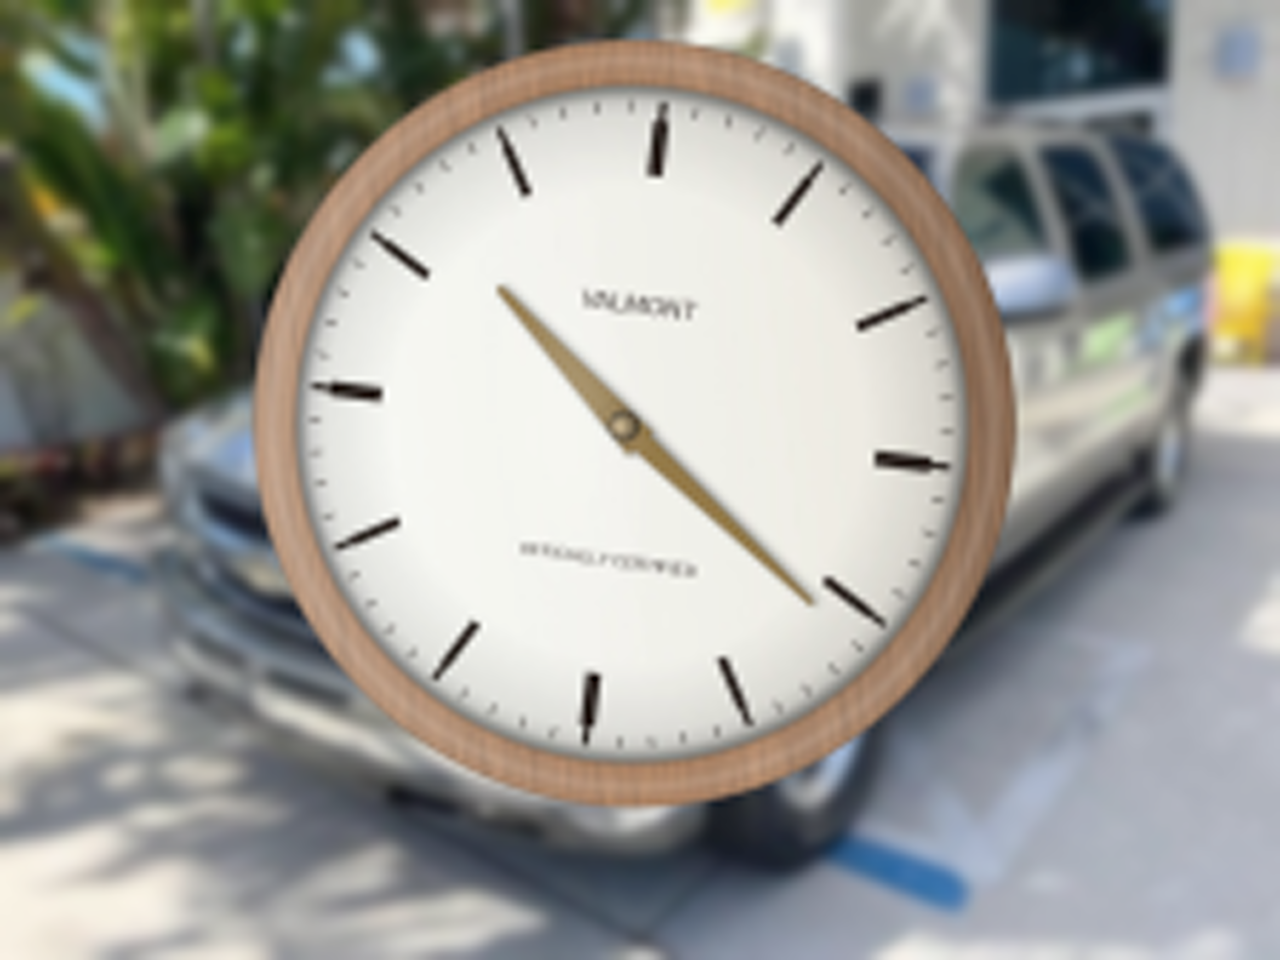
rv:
10 h 21 min
